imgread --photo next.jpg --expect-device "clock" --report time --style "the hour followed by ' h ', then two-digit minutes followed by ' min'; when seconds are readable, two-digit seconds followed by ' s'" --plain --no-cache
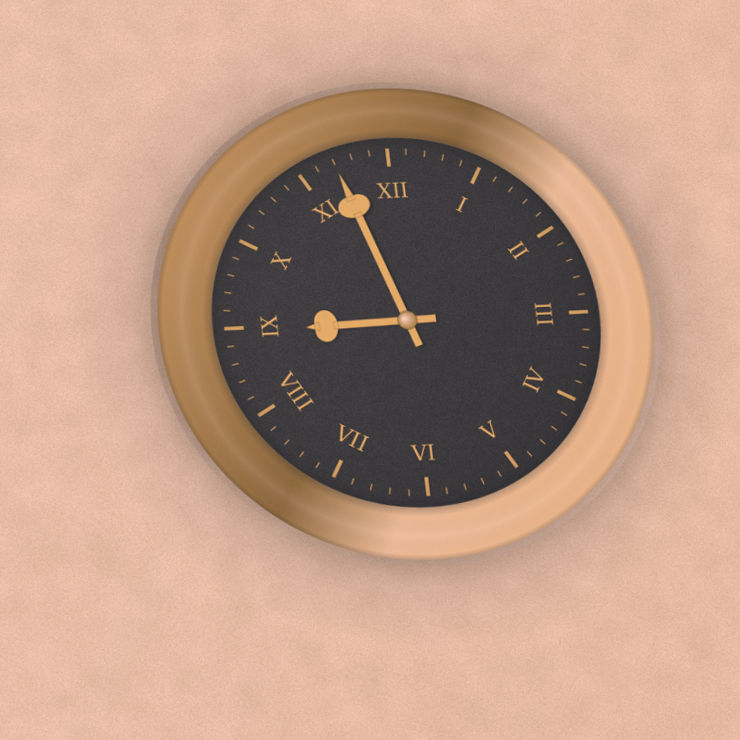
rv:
8 h 57 min
